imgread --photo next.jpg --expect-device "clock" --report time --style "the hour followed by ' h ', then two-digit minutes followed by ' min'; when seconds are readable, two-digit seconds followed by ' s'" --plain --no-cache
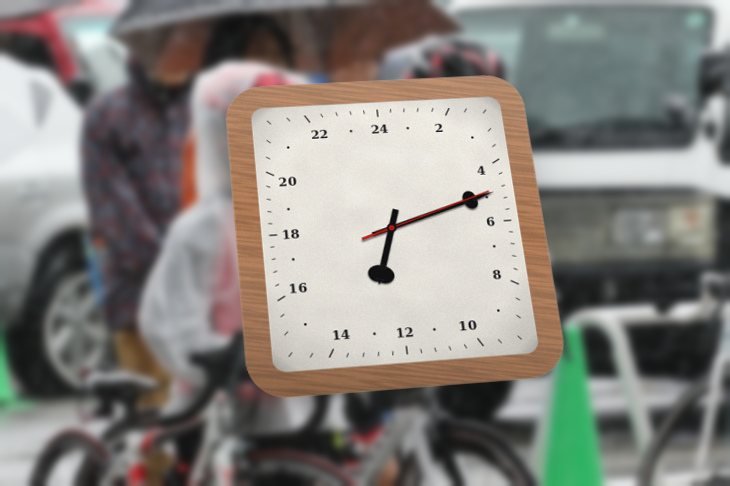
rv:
13 h 12 min 12 s
